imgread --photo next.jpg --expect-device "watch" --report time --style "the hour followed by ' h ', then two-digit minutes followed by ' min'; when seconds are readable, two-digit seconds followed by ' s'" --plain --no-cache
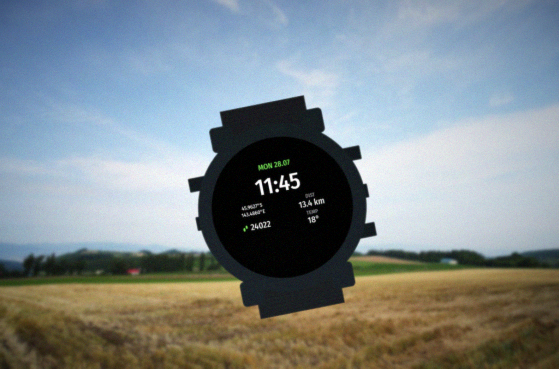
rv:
11 h 45 min
